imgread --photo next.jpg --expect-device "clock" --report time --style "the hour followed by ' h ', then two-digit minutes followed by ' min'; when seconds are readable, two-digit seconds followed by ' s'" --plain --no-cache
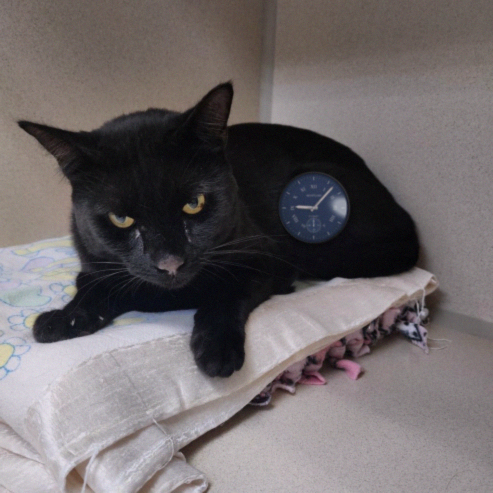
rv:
9 h 07 min
